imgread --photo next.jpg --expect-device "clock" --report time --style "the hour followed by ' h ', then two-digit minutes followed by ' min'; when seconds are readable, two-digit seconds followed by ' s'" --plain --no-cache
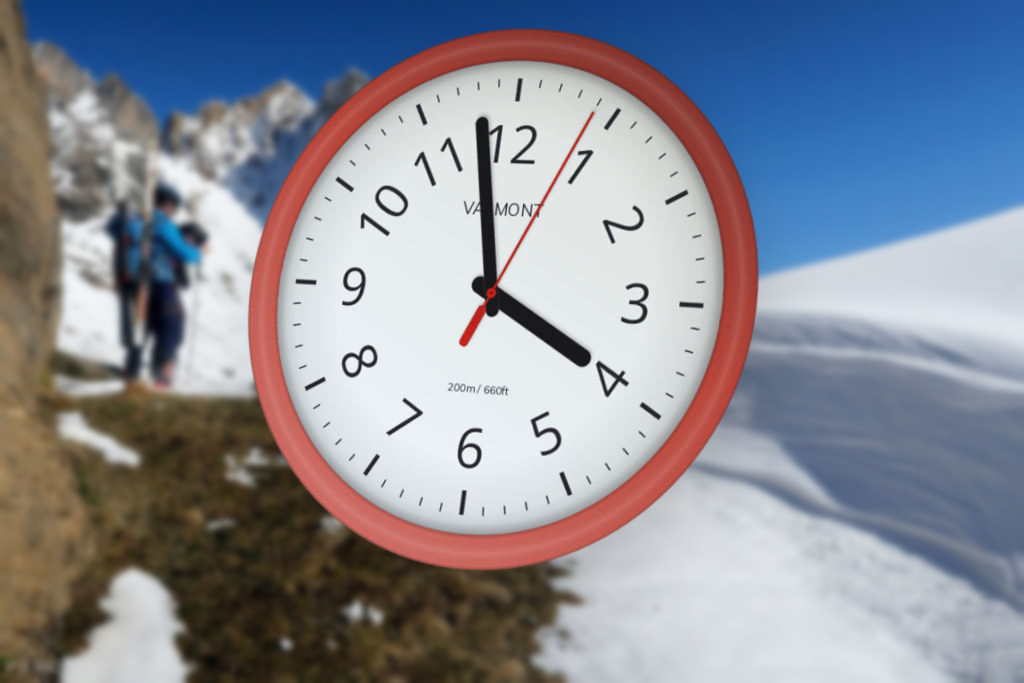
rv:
3 h 58 min 04 s
